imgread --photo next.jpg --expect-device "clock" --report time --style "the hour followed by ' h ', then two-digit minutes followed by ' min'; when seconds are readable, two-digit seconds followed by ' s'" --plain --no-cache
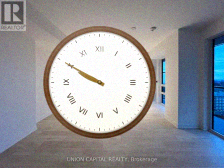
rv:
9 h 50 min
